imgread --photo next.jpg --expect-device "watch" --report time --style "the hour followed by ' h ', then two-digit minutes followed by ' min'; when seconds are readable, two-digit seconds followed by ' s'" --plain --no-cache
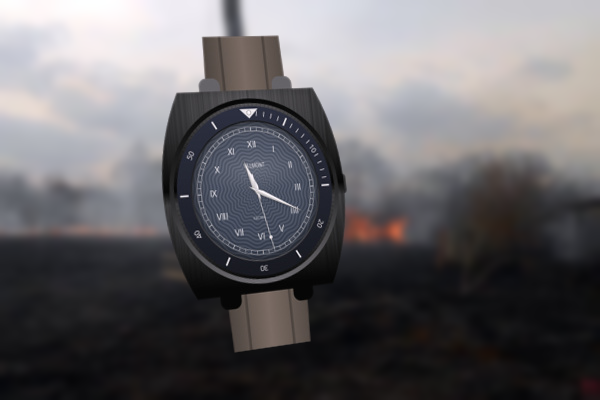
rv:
11 h 19 min 28 s
